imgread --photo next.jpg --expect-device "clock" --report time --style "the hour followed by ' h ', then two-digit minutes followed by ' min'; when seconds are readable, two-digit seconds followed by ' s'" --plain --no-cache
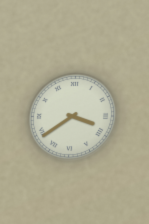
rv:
3 h 39 min
